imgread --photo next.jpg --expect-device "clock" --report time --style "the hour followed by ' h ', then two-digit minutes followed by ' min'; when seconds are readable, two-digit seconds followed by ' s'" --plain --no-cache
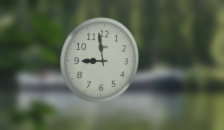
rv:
8 h 58 min
